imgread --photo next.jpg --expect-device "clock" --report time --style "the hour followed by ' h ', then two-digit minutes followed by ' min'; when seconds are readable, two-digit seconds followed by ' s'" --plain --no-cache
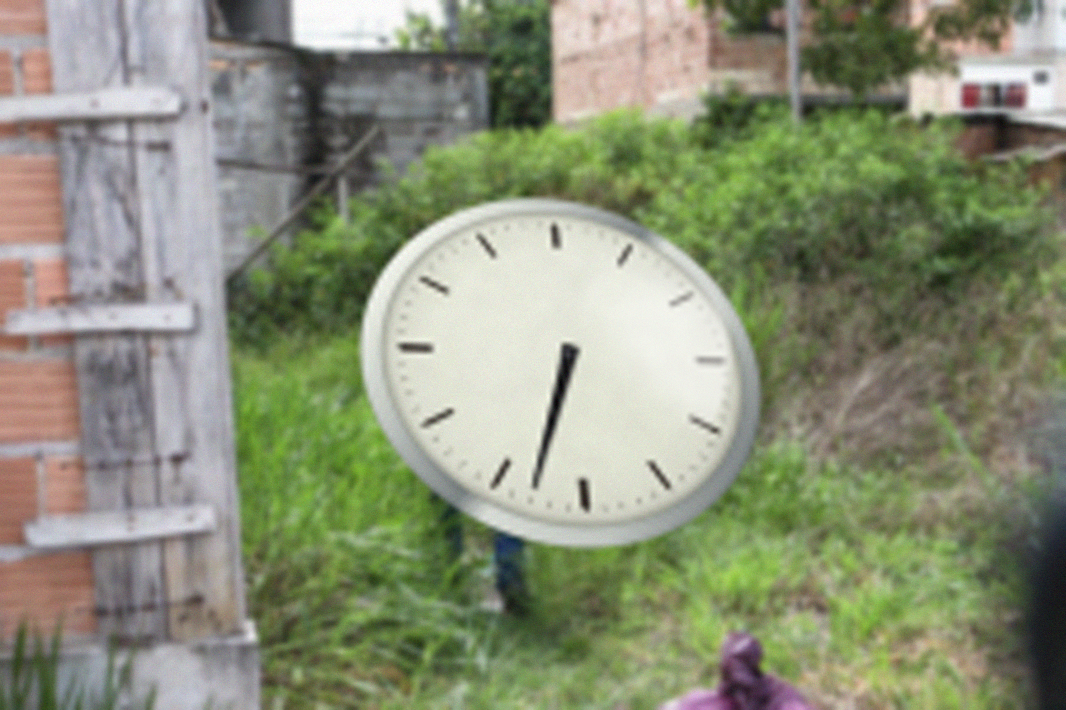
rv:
6 h 33 min
